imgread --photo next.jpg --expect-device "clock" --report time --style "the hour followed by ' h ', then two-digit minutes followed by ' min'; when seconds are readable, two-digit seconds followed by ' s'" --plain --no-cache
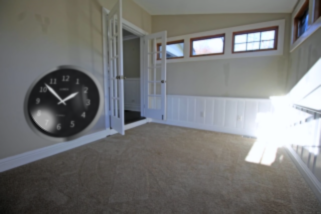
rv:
1 h 52 min
